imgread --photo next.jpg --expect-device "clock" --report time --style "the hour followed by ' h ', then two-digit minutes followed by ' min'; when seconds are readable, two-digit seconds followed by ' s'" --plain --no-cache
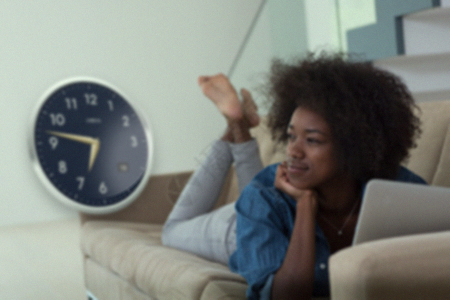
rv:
6 h 47 min
